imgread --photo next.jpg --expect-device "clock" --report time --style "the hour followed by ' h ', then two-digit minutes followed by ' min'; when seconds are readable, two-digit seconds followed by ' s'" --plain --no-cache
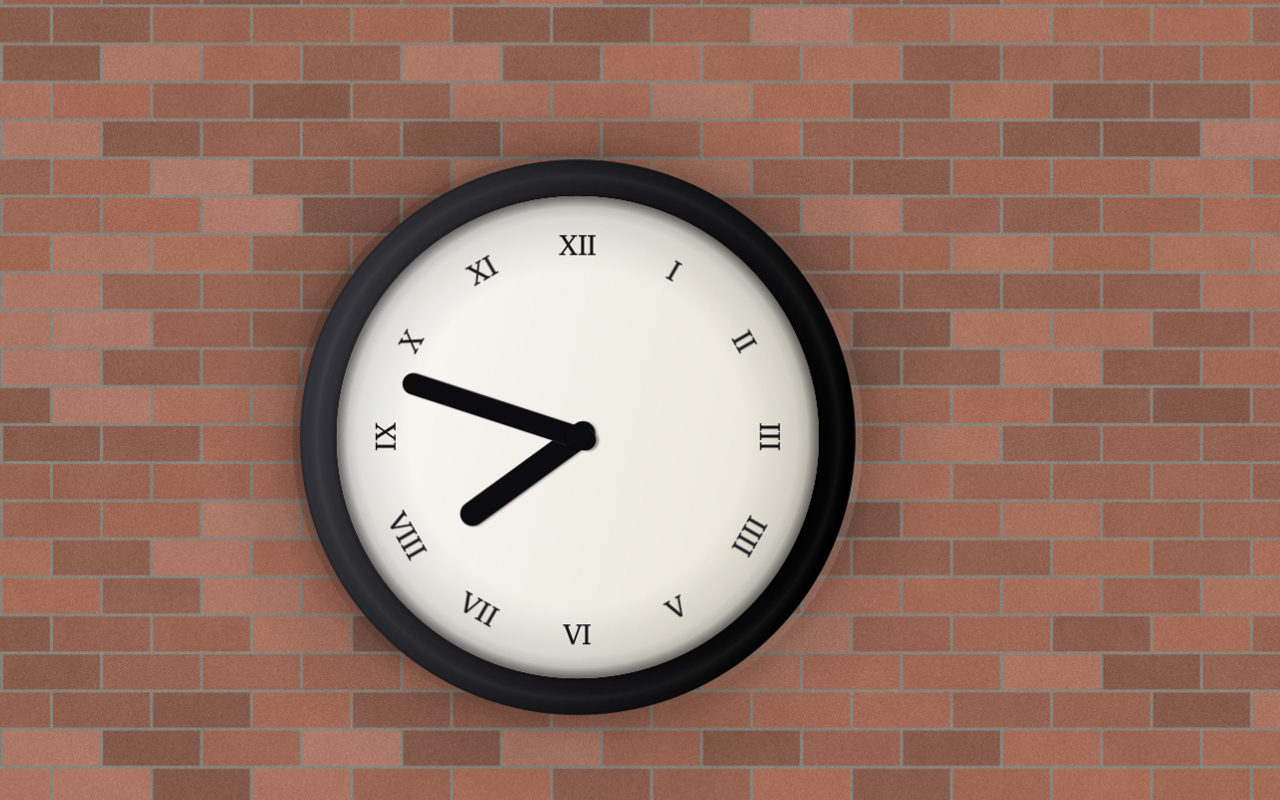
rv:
7 h 48 min
